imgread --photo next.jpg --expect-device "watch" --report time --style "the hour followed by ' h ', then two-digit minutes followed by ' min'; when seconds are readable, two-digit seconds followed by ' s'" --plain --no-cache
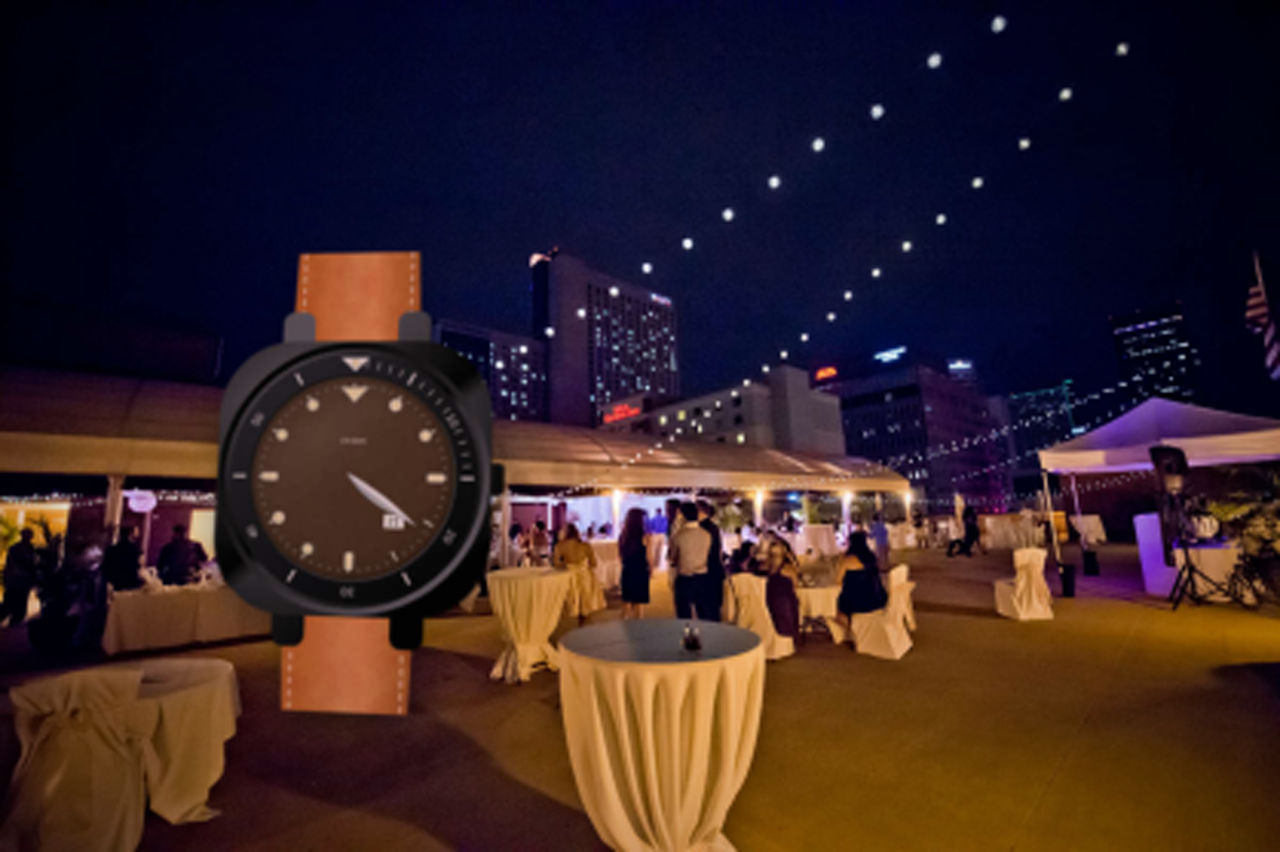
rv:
4 h 21 min
